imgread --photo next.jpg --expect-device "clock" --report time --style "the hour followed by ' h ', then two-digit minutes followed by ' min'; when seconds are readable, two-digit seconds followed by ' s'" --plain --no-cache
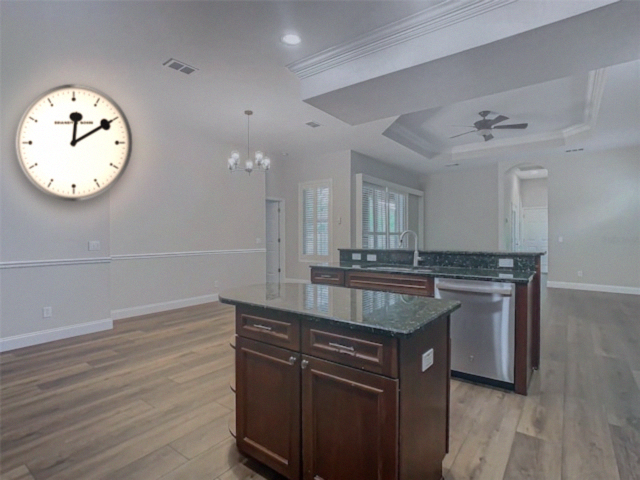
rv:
12 h 10 min
